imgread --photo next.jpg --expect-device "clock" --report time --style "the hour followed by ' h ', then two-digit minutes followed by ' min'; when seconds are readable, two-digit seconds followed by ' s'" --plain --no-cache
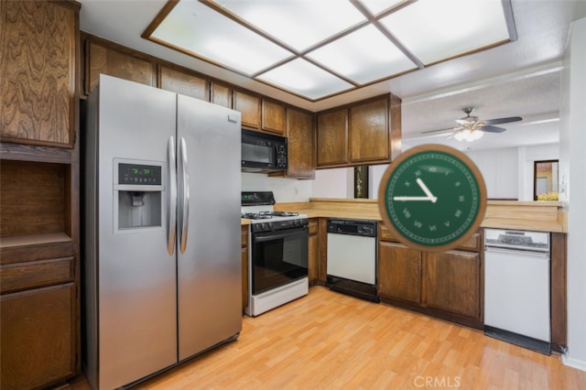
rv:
10 h 45 min
